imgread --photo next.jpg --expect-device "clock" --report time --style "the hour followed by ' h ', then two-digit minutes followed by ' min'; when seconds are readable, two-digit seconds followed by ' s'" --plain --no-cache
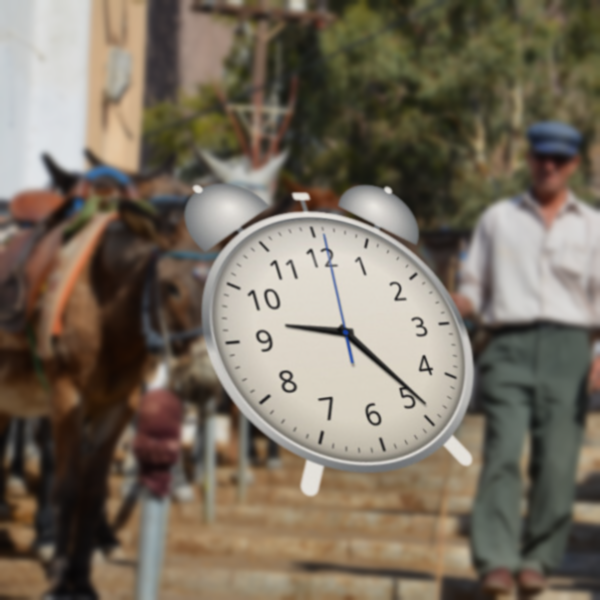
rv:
9 h 24 min 01 s
